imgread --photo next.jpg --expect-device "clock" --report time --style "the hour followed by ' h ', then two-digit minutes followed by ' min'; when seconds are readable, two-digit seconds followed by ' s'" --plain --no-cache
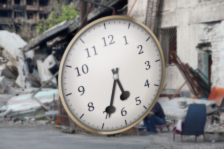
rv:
5 h 34 min
